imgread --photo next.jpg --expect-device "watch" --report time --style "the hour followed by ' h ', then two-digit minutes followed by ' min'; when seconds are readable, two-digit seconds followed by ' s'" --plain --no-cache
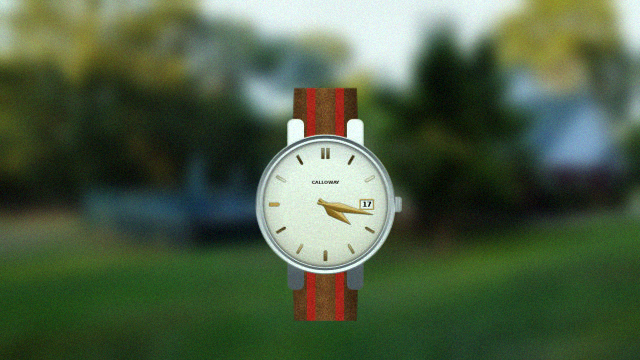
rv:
4 h 17 min
